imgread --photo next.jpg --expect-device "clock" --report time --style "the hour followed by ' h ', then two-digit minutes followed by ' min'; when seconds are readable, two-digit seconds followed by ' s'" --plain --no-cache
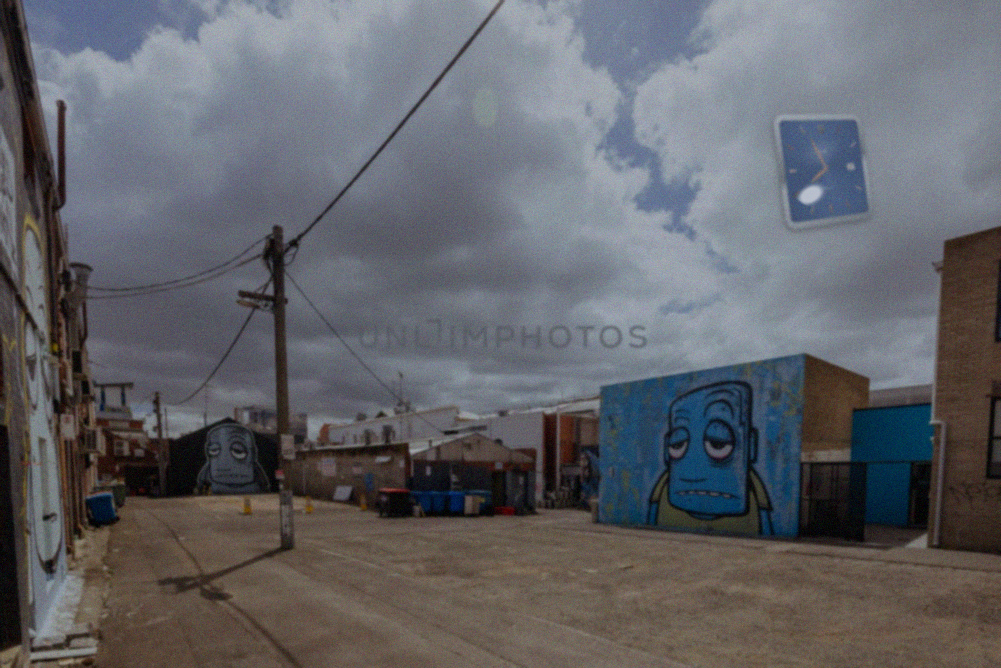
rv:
7 h 56 min
